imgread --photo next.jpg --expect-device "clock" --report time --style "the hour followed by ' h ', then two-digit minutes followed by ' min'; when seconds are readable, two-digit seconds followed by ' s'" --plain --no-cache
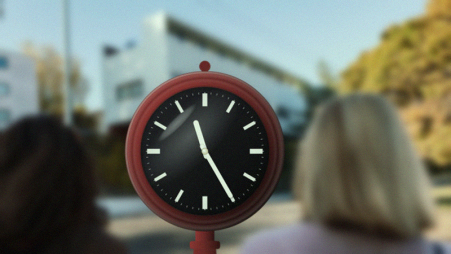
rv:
11 h 25 min
